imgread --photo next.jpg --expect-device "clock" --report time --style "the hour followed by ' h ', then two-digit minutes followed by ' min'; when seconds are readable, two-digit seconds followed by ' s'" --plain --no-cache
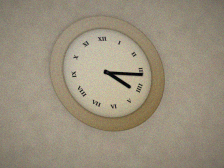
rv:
4 h 16 min
